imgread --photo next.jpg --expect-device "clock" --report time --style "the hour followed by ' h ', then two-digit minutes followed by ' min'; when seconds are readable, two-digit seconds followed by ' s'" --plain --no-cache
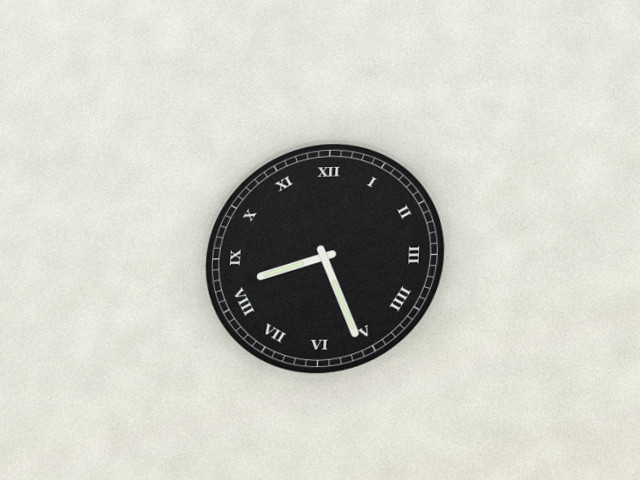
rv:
8 h 26 min
